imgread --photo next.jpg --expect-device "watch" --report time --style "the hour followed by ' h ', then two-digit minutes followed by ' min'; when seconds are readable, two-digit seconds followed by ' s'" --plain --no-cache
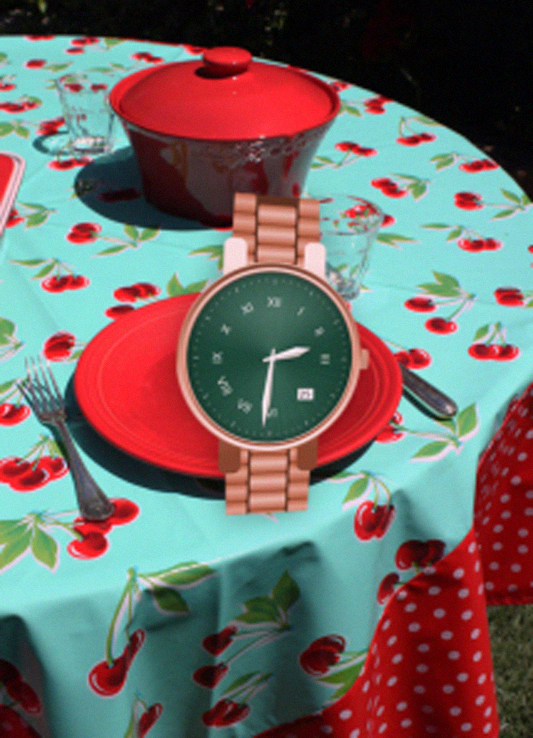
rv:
2 h 31 min
